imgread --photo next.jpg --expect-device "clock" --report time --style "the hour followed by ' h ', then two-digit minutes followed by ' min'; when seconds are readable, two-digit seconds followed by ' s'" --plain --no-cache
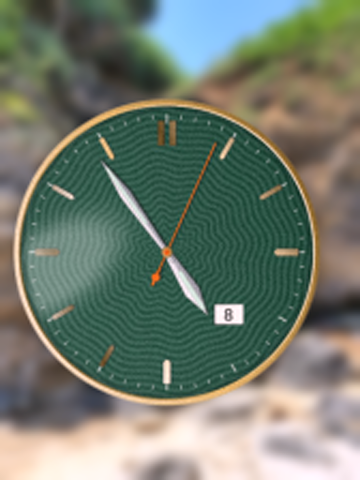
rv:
4 h 54 min 04 s
